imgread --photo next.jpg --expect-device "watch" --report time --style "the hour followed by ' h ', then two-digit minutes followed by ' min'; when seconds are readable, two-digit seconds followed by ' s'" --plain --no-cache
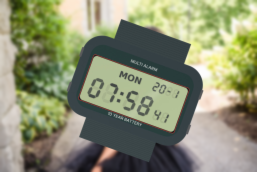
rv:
7 h 58 min 41 s
